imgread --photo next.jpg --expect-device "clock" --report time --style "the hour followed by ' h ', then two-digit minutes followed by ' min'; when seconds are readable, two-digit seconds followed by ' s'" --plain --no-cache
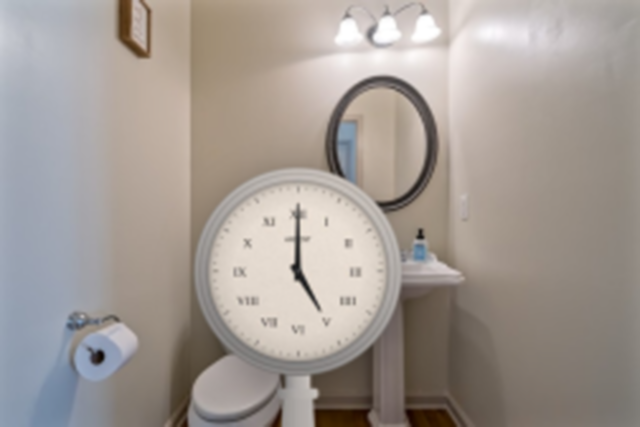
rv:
5 h 00 min
